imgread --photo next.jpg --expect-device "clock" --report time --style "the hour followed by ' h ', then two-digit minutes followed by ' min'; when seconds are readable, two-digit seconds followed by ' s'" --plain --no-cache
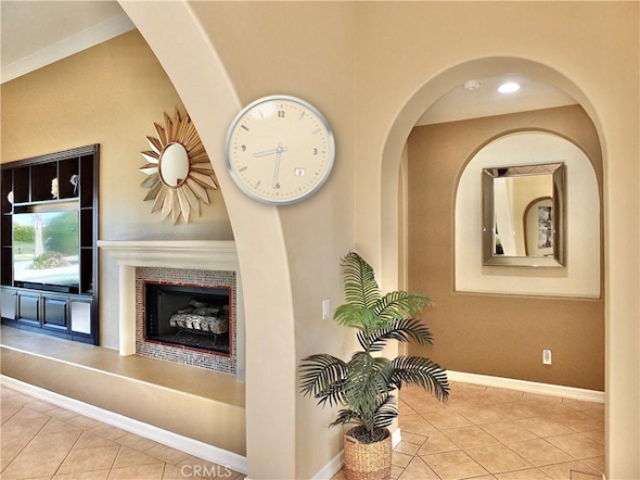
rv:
8 h 31 min
